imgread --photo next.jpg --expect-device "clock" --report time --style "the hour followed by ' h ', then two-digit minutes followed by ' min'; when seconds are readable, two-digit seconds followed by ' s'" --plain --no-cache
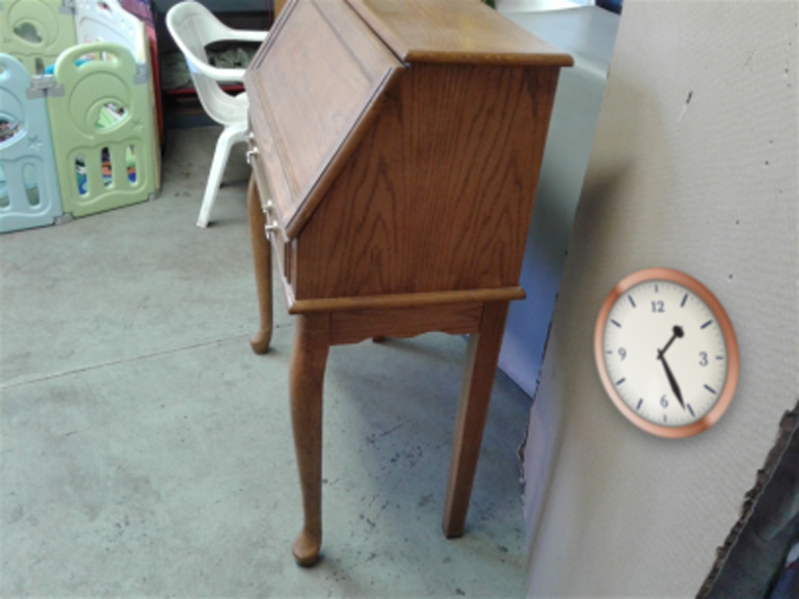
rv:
1 h 26 min
